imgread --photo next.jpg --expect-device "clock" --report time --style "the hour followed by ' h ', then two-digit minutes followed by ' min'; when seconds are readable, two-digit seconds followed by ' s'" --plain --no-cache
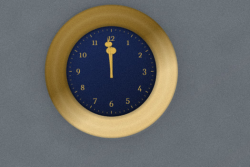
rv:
11 h 59 min
